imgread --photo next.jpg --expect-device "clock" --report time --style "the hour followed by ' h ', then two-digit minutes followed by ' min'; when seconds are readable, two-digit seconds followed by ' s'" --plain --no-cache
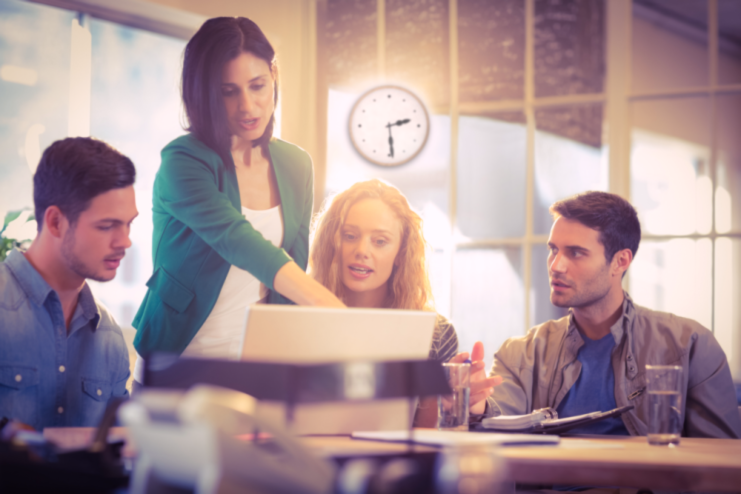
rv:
2 h 29 min
